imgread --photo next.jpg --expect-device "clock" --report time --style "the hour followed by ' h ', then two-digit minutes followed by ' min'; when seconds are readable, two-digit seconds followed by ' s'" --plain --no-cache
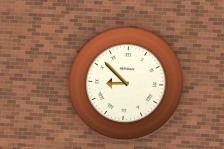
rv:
8 h 52 min
